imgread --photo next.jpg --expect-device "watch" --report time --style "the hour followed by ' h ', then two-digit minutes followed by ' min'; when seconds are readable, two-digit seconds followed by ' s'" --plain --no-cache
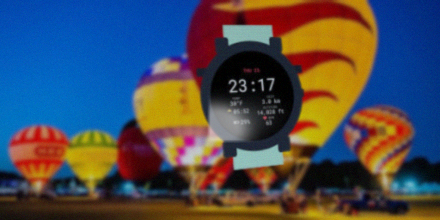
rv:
23 h 17 min
